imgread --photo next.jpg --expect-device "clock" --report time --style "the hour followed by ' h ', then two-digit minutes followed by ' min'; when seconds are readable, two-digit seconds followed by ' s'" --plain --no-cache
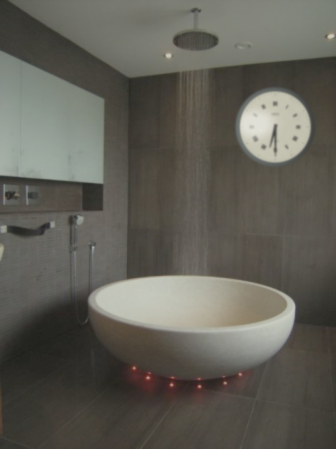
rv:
6 h 30 min
